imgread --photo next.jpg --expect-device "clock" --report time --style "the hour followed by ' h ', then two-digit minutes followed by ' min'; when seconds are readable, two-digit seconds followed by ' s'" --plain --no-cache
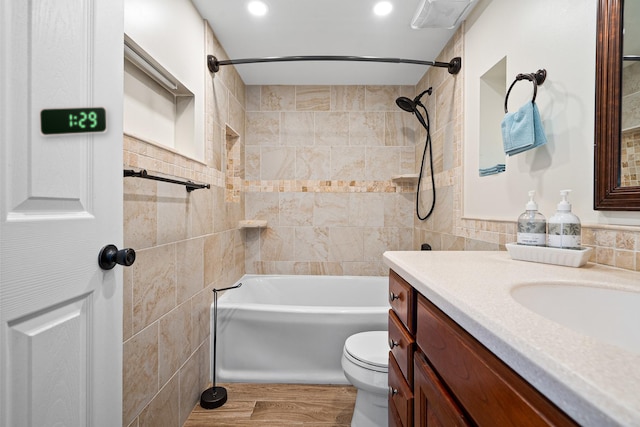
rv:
1 h 29 min
